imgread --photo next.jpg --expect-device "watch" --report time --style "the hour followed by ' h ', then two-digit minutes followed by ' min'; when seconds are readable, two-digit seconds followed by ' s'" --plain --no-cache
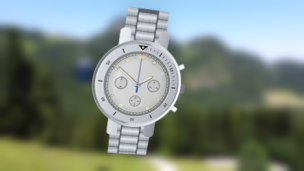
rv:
1 h 51 min
